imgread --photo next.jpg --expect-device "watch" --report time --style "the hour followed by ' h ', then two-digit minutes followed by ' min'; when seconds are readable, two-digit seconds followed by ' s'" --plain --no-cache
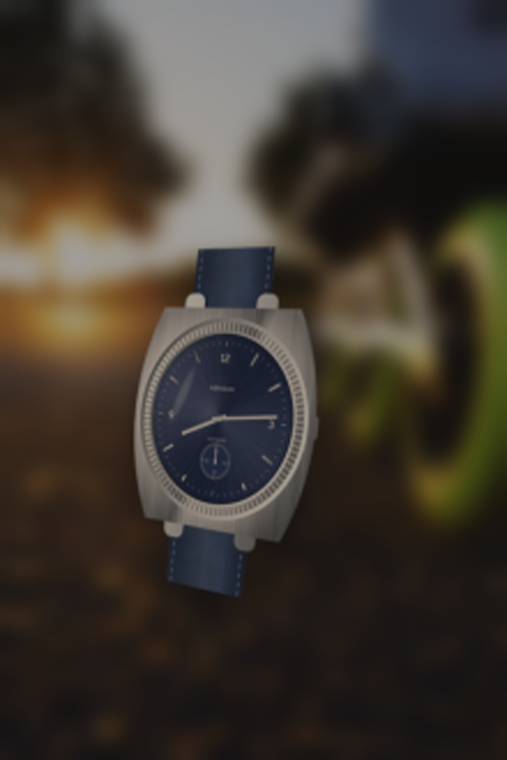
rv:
8 h 14 min
